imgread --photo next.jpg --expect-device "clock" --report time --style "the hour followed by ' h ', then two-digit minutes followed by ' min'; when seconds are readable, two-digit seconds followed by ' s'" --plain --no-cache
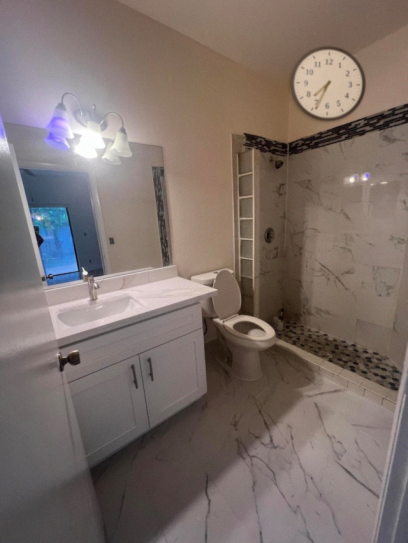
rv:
7 h 34 min
